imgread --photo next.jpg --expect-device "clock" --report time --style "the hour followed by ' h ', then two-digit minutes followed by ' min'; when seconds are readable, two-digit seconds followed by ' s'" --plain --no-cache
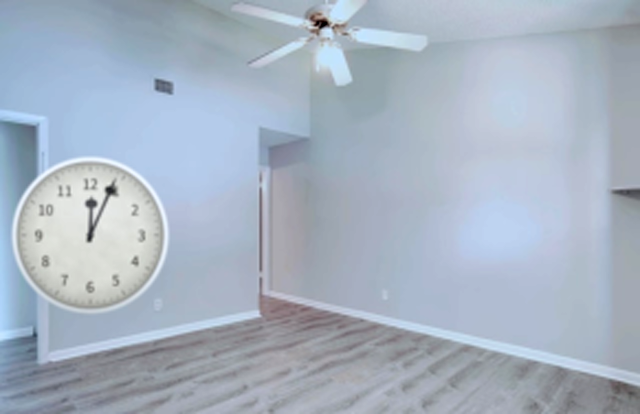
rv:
12 h 04 min
